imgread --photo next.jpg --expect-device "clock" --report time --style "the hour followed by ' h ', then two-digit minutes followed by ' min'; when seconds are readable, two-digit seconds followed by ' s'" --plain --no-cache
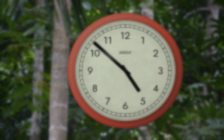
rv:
4 h 52 min
